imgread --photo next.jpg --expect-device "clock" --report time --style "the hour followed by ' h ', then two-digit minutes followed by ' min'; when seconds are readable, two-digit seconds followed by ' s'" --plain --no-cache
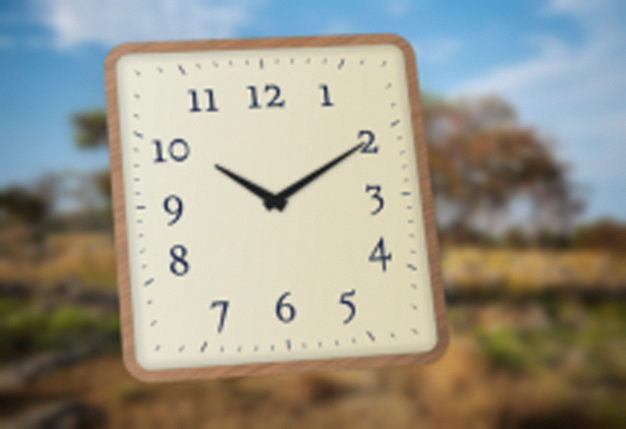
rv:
10 h 10 min
